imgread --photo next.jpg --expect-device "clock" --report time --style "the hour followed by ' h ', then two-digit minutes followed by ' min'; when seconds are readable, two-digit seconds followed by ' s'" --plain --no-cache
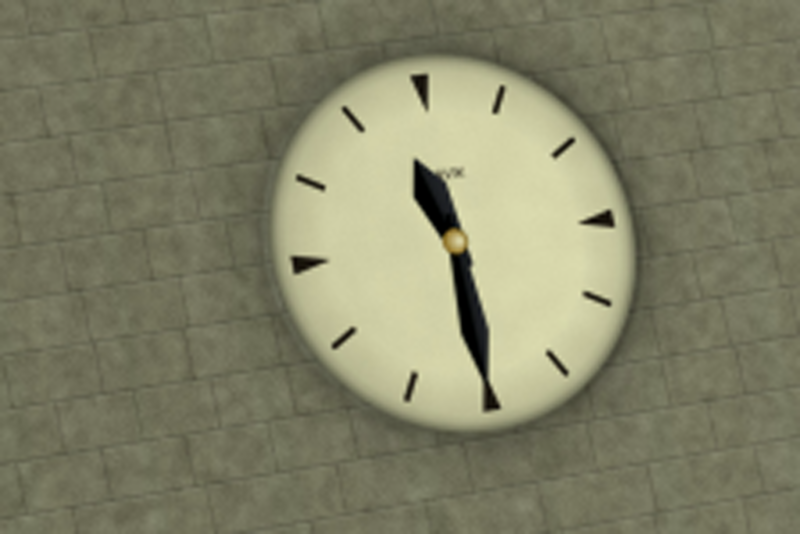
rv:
11 h 30 min
